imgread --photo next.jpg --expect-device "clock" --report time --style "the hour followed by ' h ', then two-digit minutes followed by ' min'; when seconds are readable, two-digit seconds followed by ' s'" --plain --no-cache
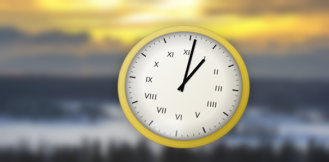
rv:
1 h 01 min
